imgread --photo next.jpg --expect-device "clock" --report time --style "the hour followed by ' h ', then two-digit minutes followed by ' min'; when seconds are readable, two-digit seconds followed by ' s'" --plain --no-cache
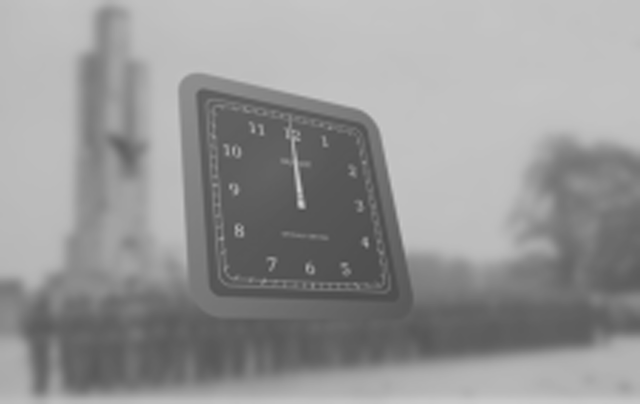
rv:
12 h 00 min
